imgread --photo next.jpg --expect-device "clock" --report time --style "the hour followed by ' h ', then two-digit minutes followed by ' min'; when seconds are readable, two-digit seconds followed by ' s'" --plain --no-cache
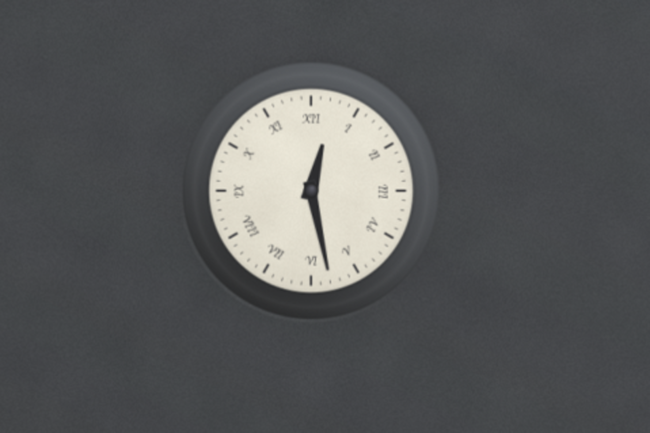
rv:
12 h 28 min
